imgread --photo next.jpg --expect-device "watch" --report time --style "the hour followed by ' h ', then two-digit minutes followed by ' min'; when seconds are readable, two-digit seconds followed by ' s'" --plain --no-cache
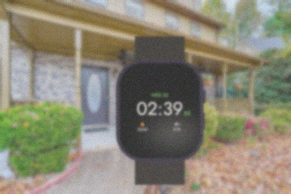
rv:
2 h 39 min
